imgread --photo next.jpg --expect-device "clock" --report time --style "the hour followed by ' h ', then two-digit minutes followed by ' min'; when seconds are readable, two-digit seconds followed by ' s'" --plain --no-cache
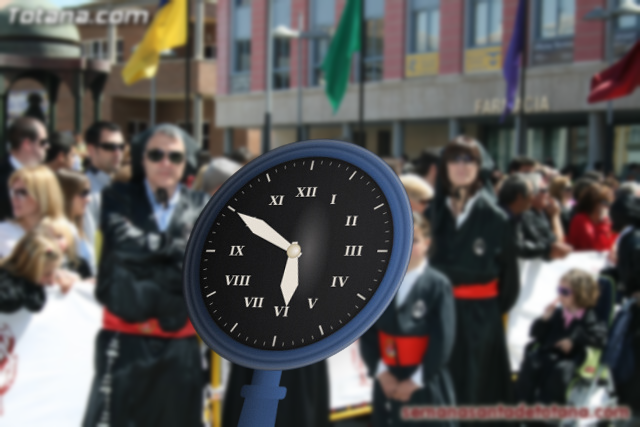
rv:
5 h 50 min
